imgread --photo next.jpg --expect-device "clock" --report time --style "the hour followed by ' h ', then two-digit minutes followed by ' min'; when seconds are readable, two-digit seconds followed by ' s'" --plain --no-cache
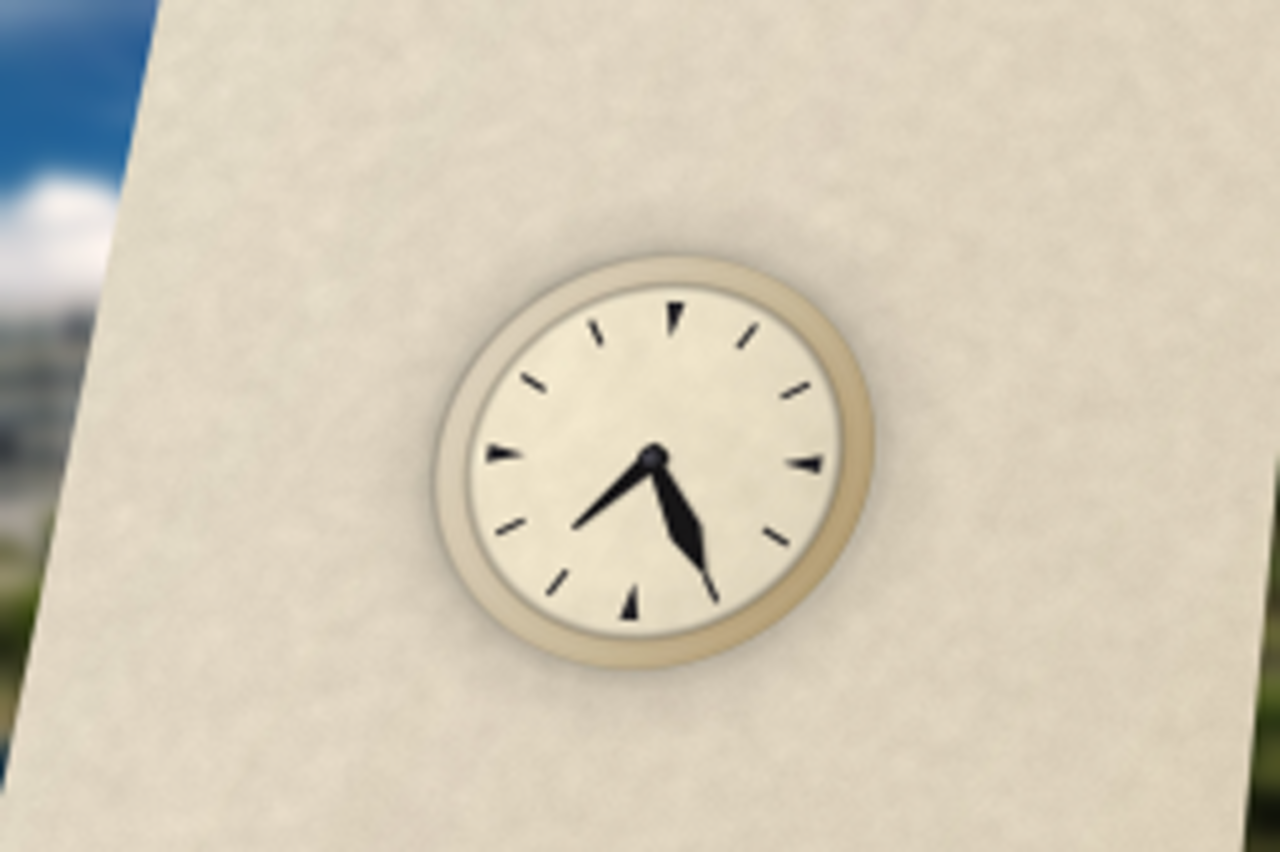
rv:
7 h 25 min
